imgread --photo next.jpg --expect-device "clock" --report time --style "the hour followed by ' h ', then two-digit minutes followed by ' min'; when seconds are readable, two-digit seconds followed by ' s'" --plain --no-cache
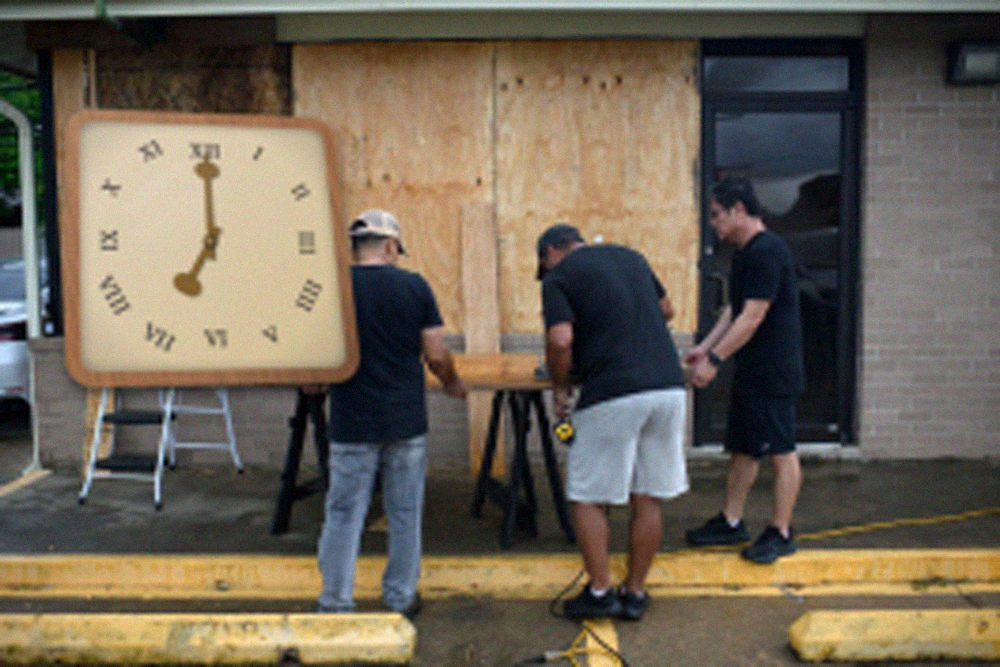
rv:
7 h 00 min
